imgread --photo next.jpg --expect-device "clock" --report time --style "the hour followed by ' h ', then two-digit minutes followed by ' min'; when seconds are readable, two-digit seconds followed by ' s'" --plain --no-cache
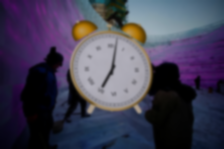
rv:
7 h 02 min
